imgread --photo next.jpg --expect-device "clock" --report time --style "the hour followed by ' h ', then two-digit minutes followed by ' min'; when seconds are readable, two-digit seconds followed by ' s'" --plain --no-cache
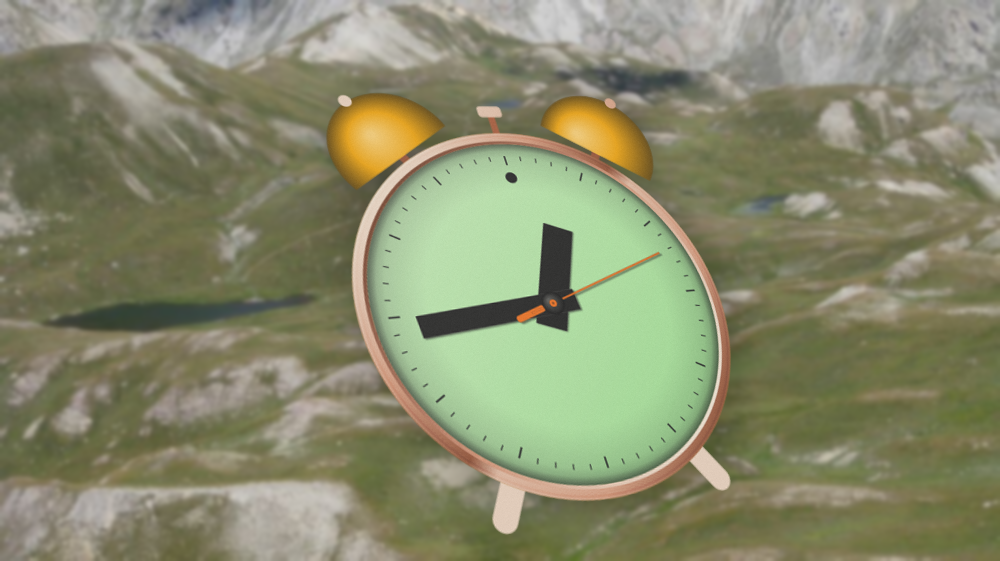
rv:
12 h 44 min 12 s
